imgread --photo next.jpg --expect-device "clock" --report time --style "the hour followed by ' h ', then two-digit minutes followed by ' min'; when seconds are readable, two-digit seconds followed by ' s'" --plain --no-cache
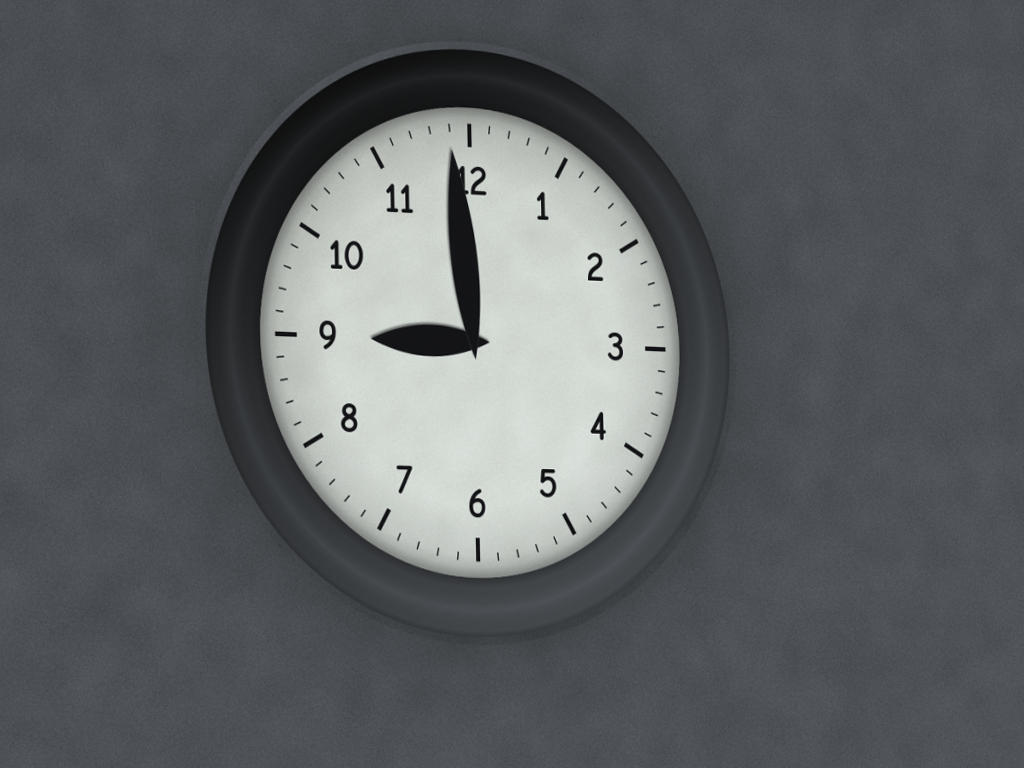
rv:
8 h 59 min
